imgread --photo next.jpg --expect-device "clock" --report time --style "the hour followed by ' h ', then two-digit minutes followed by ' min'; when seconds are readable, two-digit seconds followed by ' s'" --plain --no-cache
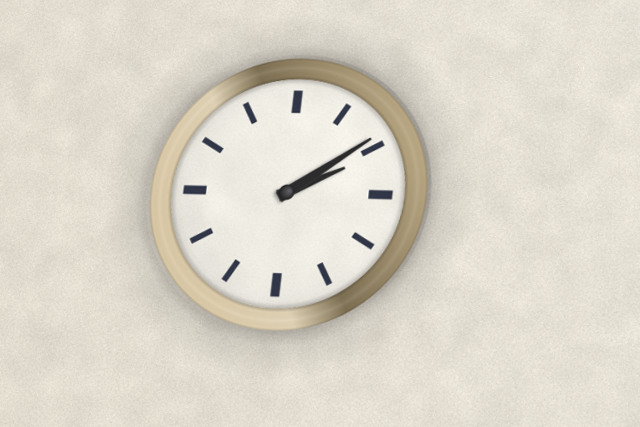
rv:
2 h 09 min
